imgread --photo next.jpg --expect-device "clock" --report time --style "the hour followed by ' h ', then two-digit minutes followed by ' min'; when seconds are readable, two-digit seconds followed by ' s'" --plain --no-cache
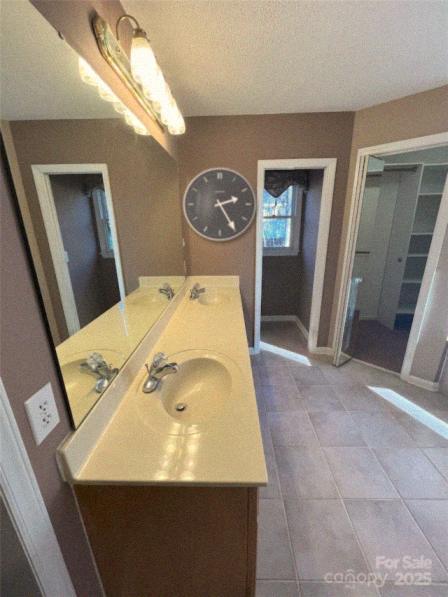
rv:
2 h 25 min
